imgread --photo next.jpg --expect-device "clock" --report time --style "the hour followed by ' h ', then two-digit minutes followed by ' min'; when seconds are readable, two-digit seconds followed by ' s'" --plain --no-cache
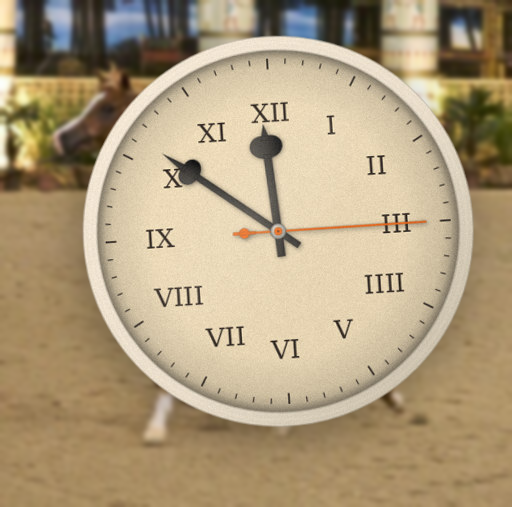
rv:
11 h 51 min 15 s
